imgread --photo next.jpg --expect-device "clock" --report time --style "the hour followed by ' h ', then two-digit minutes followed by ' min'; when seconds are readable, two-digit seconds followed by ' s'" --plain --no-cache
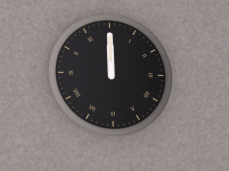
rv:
12 h 00 min
